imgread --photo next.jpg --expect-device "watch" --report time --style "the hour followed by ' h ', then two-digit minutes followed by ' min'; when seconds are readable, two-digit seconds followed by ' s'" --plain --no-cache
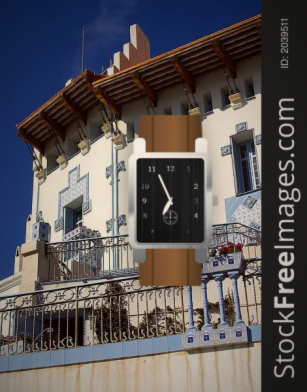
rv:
6 h 56 min
